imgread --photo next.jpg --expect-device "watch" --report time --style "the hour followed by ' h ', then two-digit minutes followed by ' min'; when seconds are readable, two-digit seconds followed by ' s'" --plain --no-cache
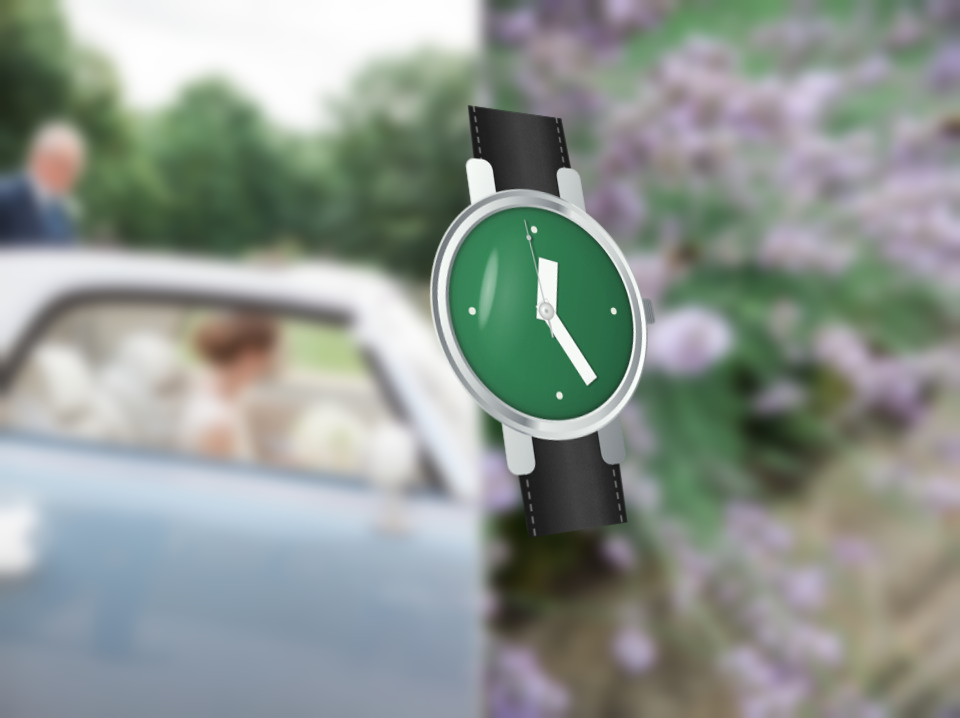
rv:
12 h 24 min 59 s
